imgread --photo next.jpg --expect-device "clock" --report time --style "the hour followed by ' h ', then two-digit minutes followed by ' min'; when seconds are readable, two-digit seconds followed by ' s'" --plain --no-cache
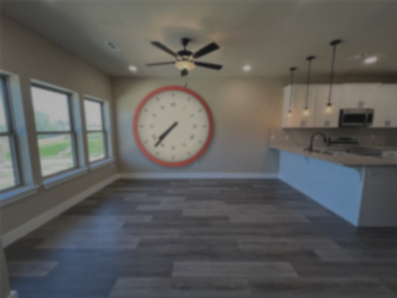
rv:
7 h 37 min
